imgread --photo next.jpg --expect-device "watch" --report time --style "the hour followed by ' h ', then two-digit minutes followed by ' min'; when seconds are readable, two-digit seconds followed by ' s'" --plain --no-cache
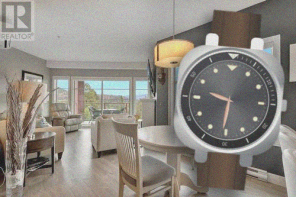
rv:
9 h 31 min
